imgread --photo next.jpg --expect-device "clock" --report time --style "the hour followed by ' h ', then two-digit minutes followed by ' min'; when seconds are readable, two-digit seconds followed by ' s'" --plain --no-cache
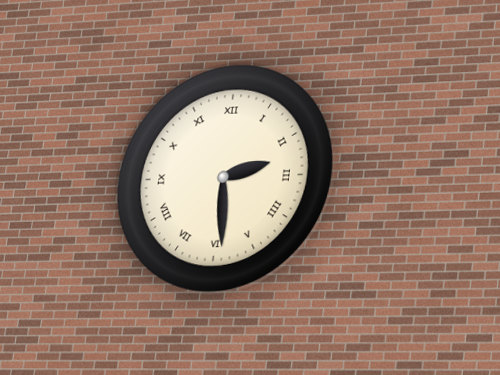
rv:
2 h 29 min
